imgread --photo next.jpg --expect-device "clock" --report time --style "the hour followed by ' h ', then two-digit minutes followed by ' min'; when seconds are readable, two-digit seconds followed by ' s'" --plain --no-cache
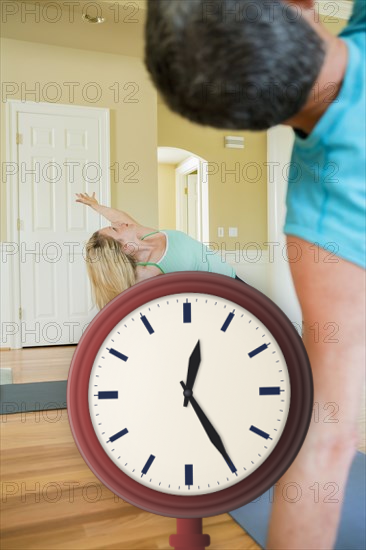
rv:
12 h 25 min
